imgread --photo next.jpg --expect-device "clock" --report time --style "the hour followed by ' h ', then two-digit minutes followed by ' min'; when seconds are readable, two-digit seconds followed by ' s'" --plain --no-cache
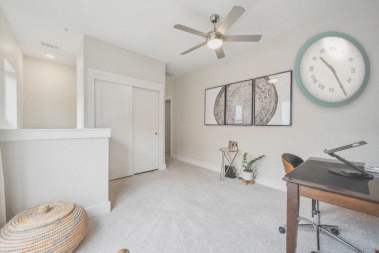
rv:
10 h 25 min
